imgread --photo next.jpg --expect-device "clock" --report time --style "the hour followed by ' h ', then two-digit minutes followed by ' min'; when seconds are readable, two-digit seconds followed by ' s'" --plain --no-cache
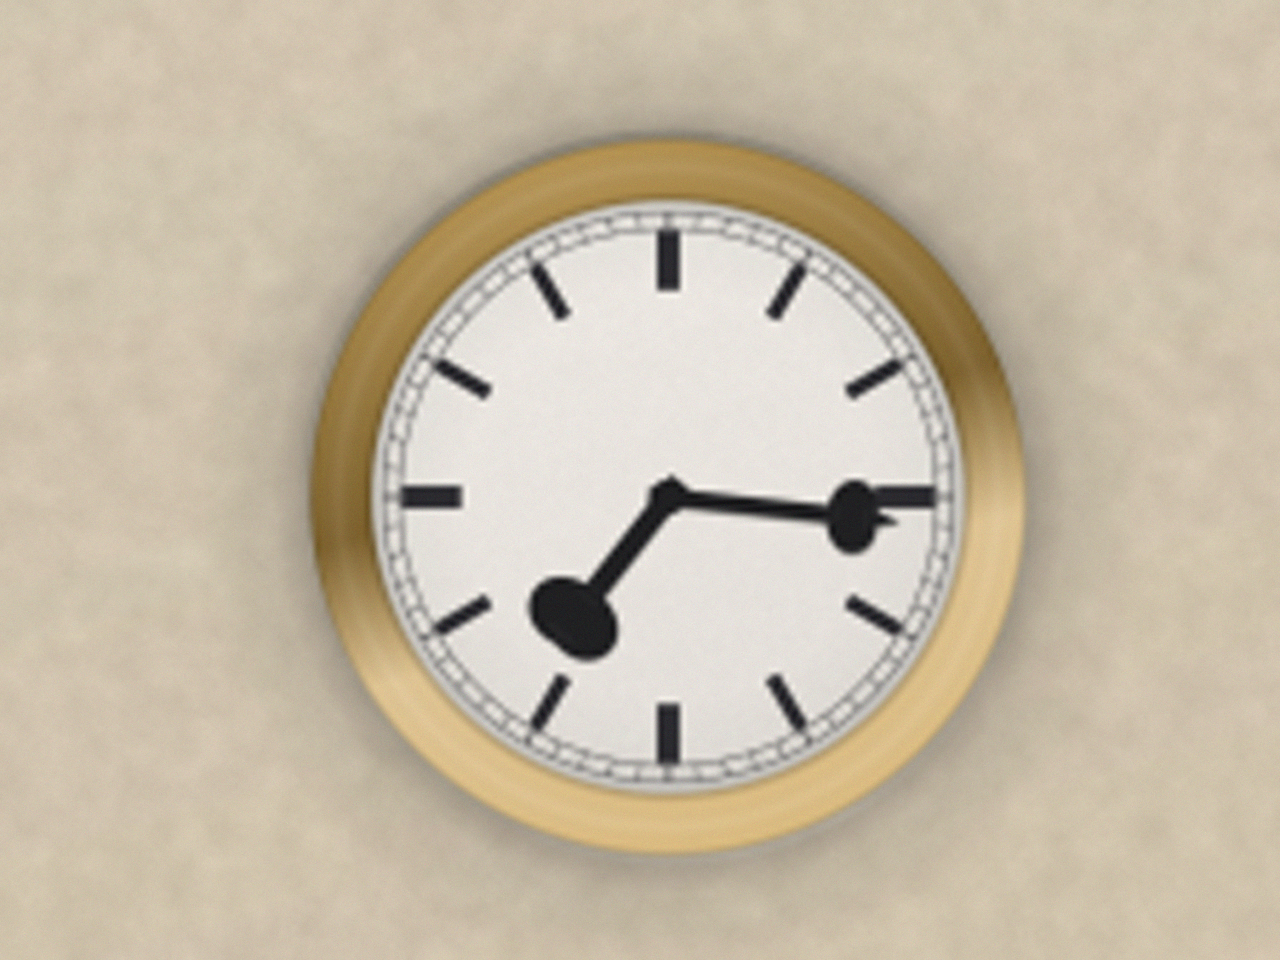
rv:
7 h 16 min
